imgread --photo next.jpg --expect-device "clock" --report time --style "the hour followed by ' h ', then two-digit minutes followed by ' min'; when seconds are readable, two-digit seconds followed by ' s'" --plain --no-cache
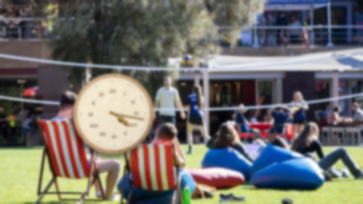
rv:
4 h 17 min
